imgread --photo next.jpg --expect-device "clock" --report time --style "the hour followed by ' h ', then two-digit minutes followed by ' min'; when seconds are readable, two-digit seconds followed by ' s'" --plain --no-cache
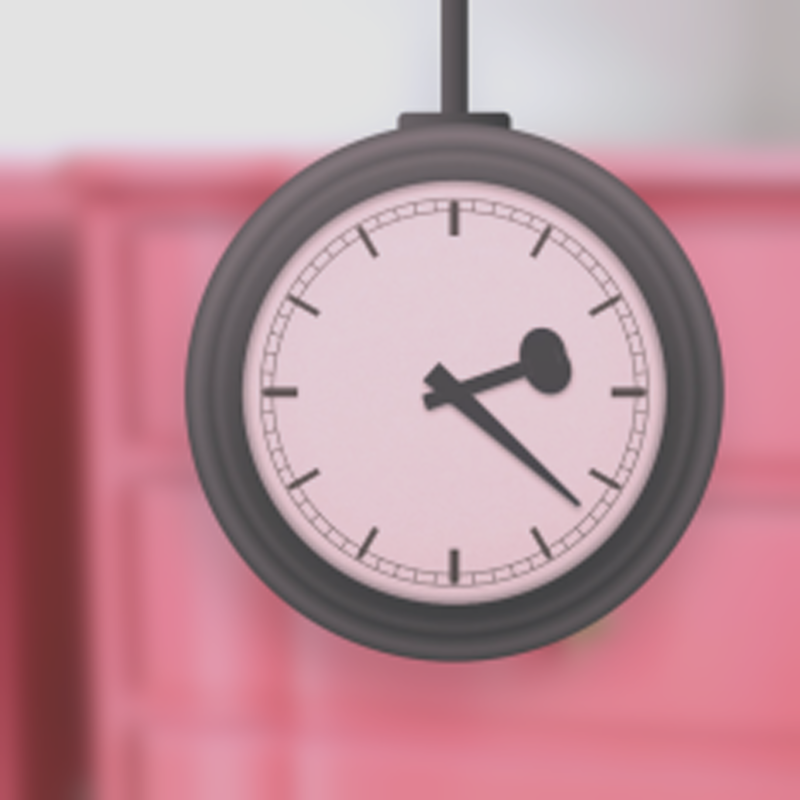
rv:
2 h 22 min
